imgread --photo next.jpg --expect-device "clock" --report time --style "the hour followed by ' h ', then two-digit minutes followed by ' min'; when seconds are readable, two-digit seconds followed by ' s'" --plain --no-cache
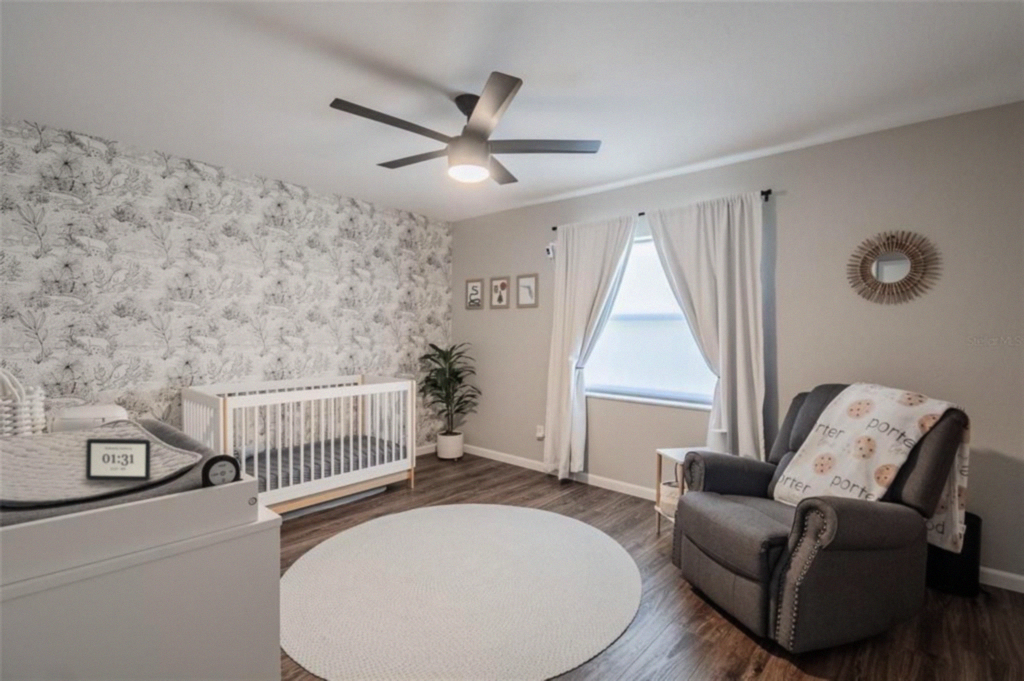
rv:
1 h 31 min
